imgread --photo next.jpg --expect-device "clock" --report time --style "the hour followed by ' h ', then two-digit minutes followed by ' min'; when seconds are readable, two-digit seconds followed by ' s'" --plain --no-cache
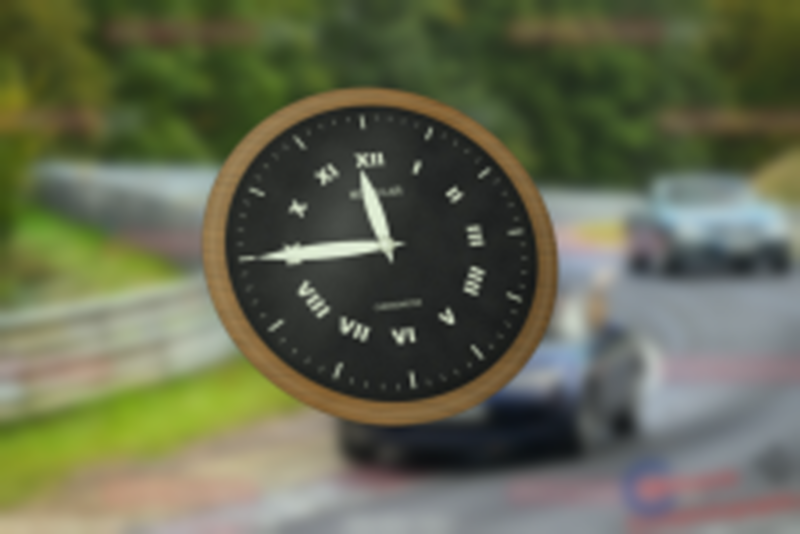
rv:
11 h 45 min
